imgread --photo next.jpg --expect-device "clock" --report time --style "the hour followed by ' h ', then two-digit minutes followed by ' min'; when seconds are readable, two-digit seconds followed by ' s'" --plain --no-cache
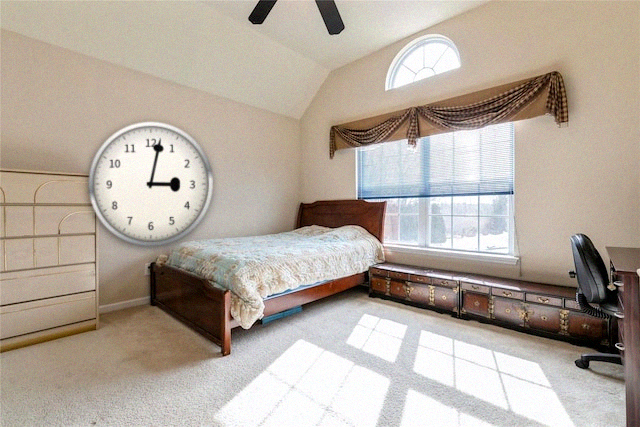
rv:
3 h 02 min
